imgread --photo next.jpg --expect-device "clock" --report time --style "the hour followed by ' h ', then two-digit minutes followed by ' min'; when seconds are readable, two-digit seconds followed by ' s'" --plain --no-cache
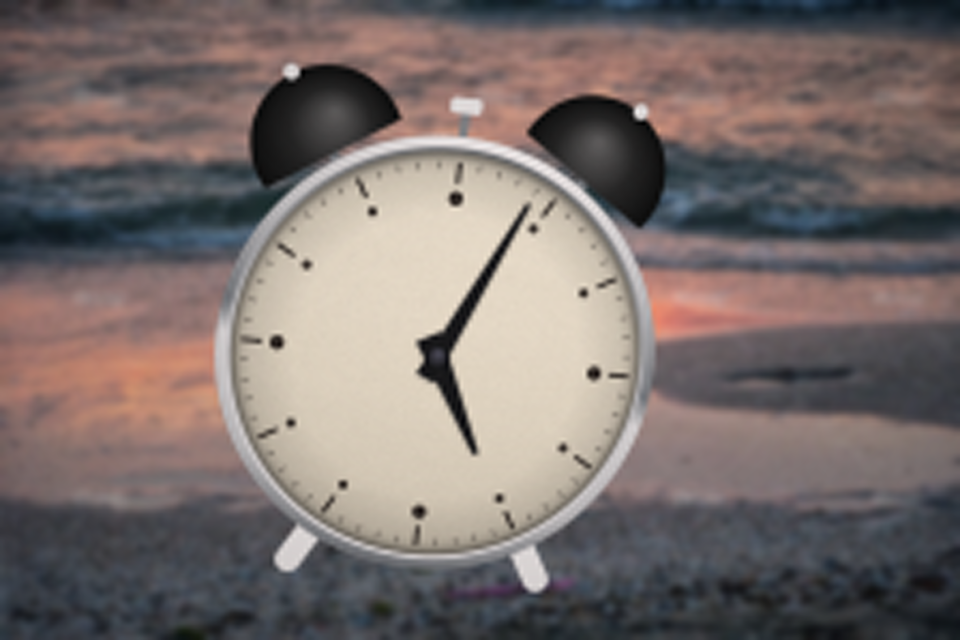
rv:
5 h 04 min
